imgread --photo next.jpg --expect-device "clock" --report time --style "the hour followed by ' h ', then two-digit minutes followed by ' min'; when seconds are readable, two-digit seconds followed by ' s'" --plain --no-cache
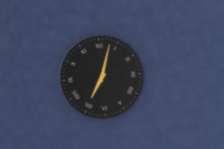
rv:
7 h 03 min
